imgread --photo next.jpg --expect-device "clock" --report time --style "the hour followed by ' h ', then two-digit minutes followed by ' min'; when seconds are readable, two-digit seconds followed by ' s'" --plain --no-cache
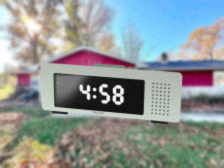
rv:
4 h 58 min
